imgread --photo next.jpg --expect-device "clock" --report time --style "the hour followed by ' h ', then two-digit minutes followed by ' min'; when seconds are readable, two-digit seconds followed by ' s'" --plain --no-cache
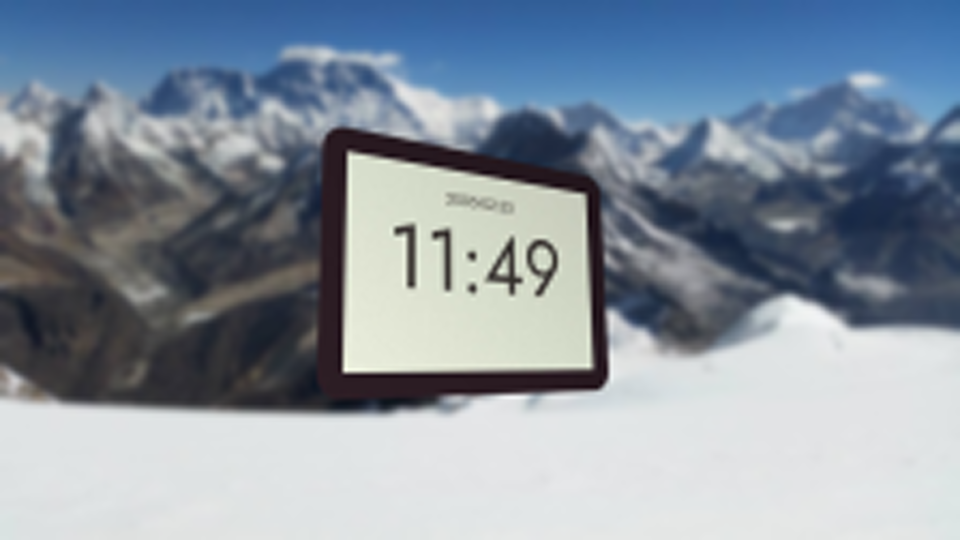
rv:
11 h 49 min
